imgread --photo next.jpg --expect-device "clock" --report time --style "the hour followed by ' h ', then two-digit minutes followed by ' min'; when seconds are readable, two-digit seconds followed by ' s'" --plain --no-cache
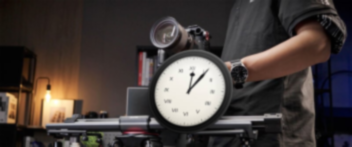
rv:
12 h 06 min
